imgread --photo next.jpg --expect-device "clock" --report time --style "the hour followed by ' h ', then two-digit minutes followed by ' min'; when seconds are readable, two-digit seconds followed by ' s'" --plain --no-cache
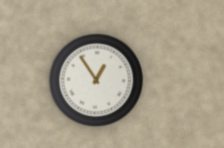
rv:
12 h 54 min
